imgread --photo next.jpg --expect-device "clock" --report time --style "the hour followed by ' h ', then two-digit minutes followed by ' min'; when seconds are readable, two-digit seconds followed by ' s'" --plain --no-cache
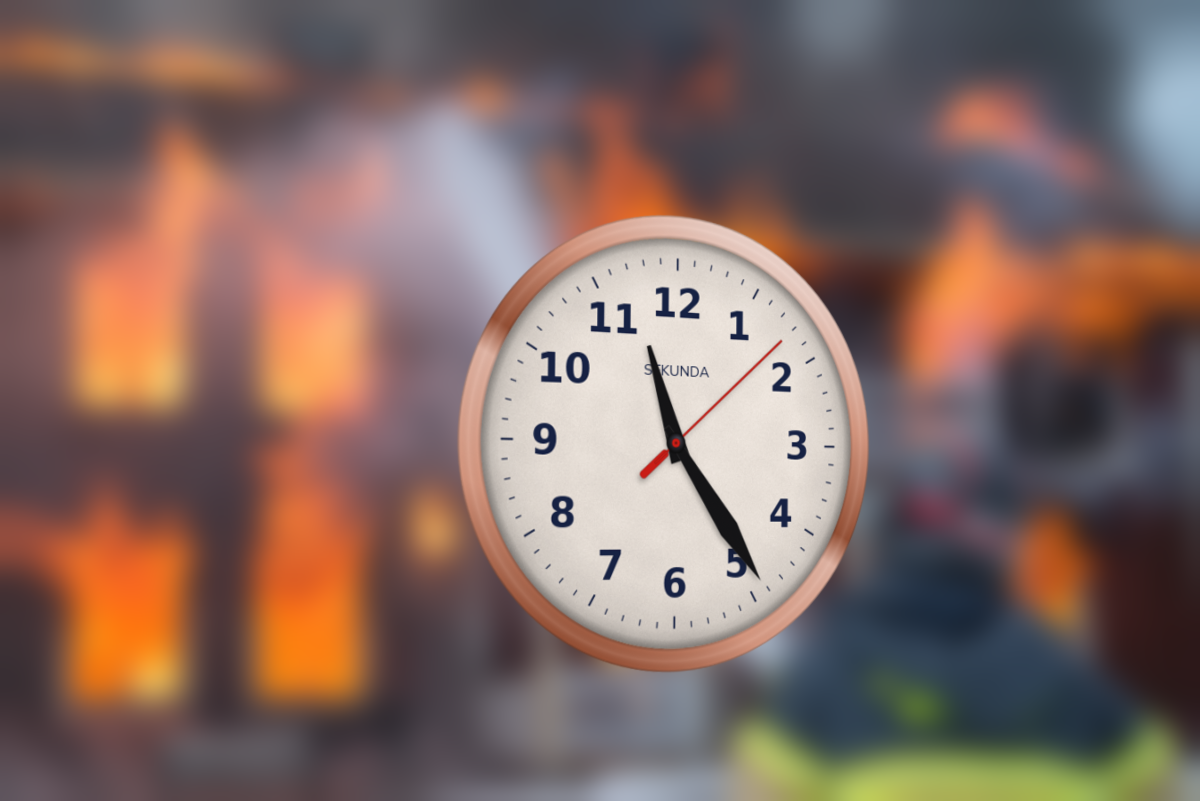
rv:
11 h 24 min 08 s
